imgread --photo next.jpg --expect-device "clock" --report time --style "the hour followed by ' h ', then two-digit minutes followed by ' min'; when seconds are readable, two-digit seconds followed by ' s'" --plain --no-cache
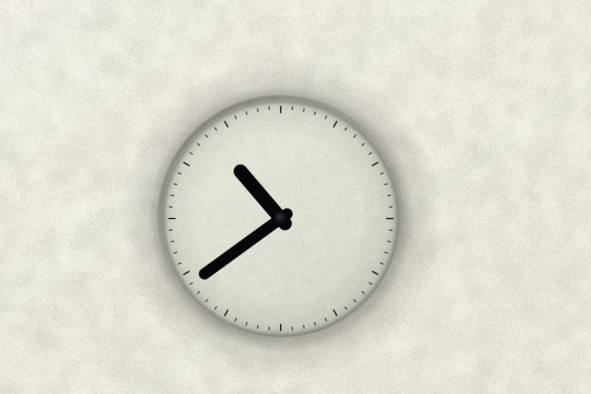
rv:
10 h 39 min
